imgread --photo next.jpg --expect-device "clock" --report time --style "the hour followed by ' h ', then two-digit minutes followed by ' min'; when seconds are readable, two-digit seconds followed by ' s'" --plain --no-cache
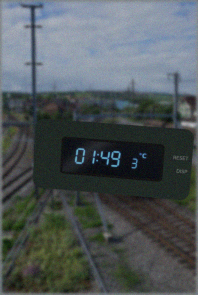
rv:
1 h 49 min
